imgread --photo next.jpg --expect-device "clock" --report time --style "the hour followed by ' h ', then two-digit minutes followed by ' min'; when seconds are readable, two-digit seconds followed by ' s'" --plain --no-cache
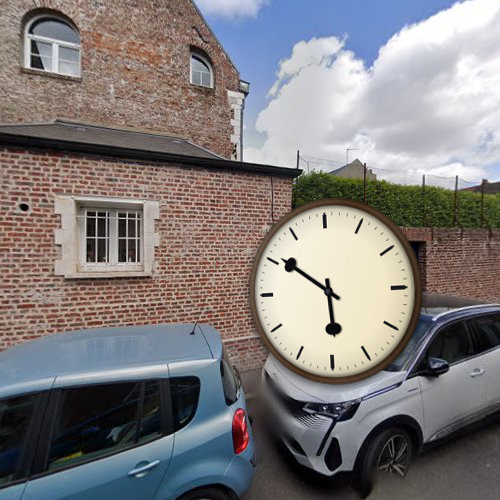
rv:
5 h 51 min
